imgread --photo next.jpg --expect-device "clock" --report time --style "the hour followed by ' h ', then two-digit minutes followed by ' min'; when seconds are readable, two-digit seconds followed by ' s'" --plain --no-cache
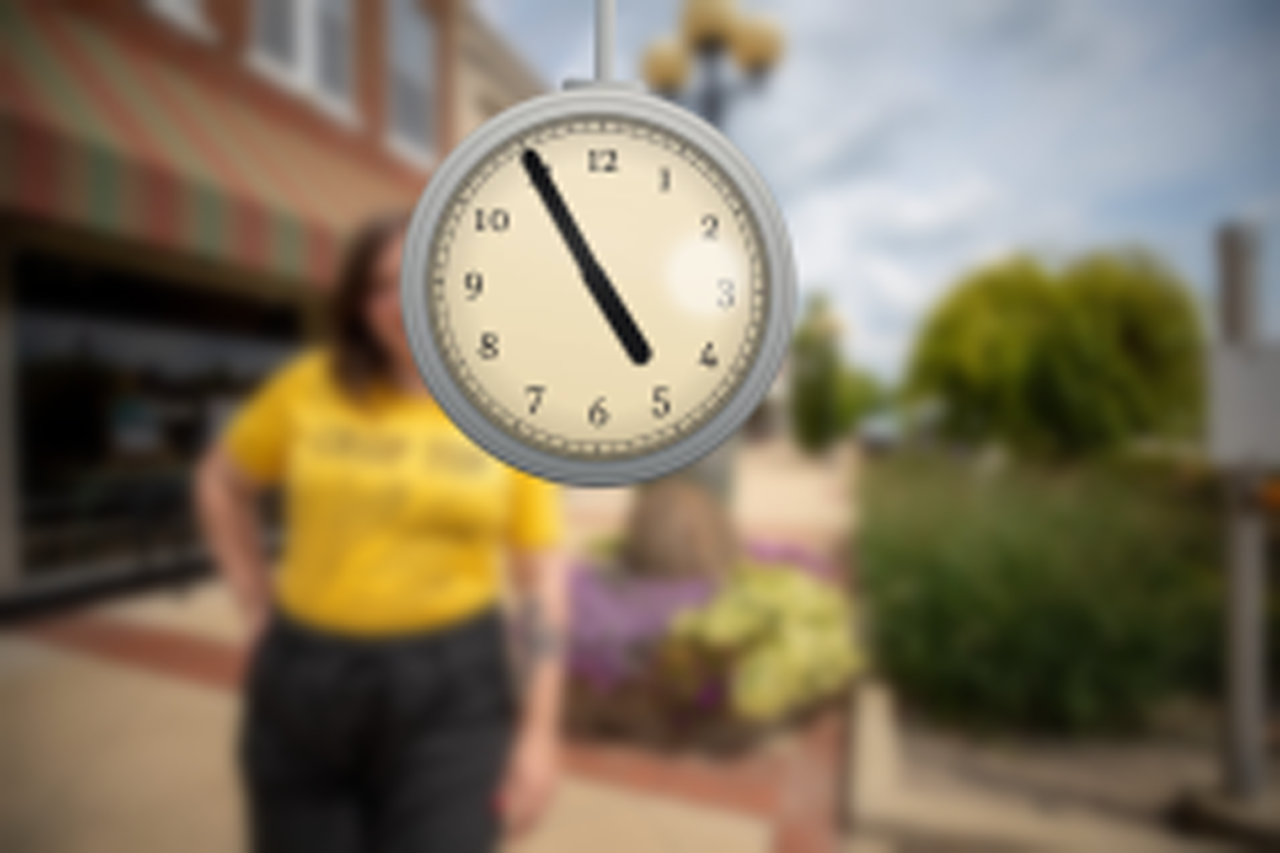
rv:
4 h 55 min
